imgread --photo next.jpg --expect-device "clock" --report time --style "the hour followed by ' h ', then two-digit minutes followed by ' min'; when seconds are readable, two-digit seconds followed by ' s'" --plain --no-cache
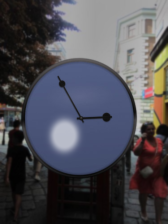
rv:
2 h 55 min
